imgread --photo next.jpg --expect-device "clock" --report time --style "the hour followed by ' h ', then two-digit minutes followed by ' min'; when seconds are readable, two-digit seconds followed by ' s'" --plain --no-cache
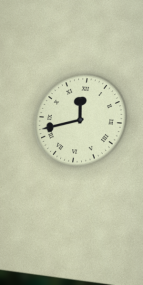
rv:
11 h 42 min
